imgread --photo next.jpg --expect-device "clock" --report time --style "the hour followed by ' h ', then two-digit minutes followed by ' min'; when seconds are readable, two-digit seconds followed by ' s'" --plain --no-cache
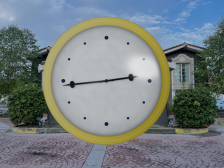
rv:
2 h 44 min
